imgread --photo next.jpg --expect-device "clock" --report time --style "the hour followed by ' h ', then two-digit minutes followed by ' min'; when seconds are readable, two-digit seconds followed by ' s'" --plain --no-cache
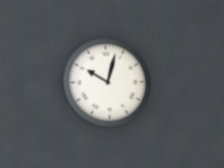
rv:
10 h 03 min
